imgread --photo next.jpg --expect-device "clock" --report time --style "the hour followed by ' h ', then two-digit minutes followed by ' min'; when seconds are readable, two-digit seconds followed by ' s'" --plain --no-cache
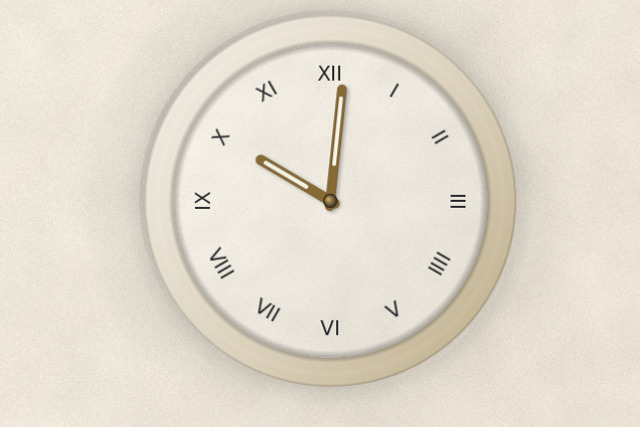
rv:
10 h 01 min
